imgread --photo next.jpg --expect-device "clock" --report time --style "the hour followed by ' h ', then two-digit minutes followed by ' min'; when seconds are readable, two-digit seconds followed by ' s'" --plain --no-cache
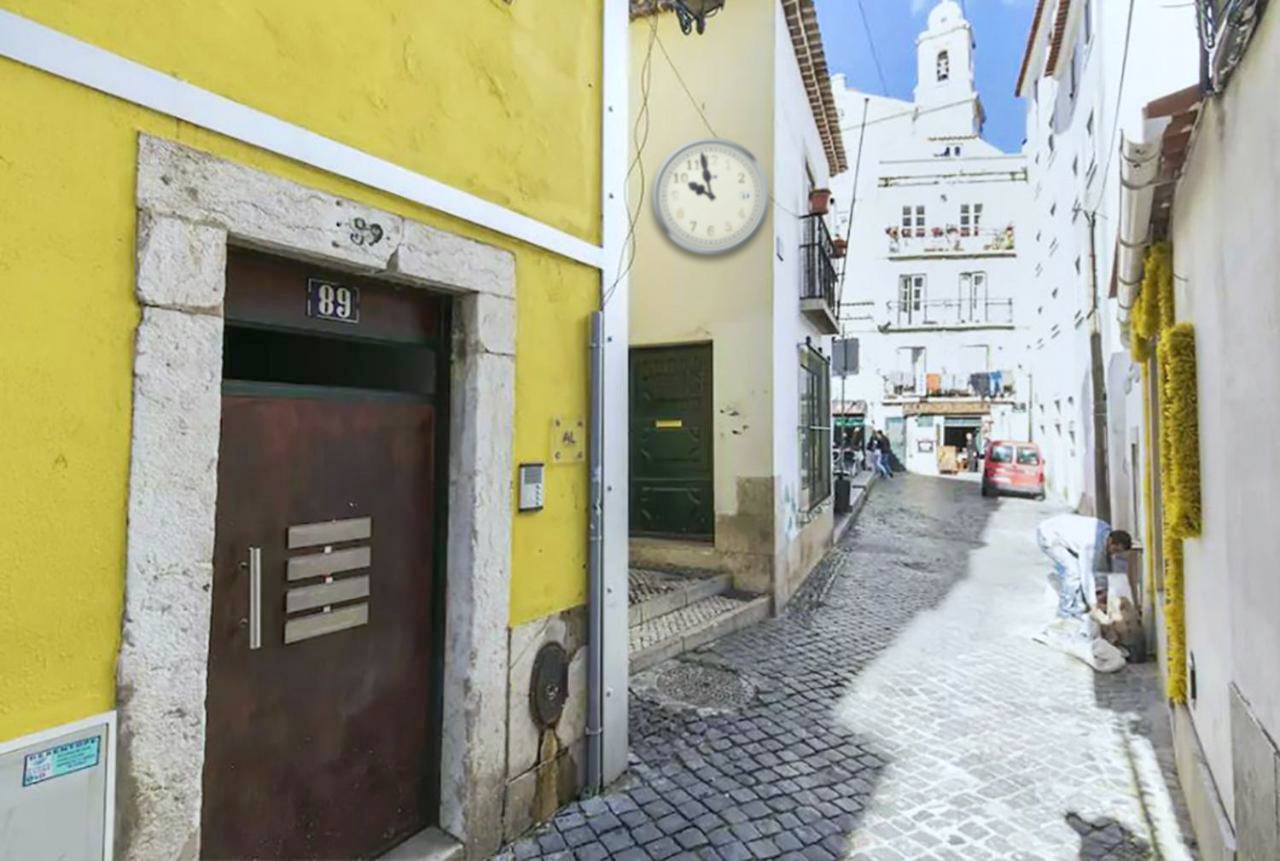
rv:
9 h 58 min
